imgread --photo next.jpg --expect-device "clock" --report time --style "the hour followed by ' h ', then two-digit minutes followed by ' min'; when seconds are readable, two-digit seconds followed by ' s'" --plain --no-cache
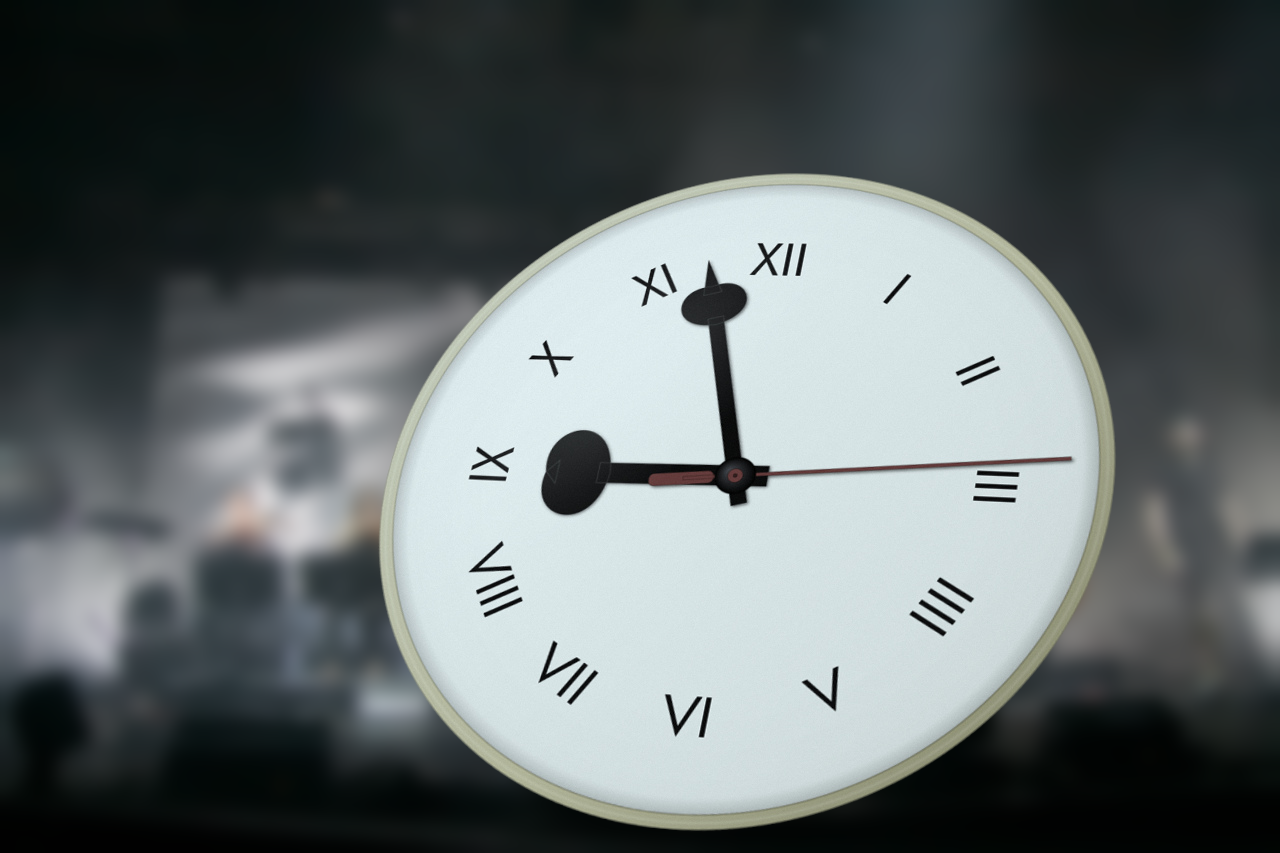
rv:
8 h 57 min 14 s
